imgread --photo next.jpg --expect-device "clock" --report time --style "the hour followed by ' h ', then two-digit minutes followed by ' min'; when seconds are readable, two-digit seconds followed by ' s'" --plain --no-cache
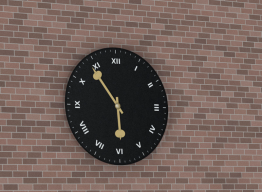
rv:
5 h 54 min
